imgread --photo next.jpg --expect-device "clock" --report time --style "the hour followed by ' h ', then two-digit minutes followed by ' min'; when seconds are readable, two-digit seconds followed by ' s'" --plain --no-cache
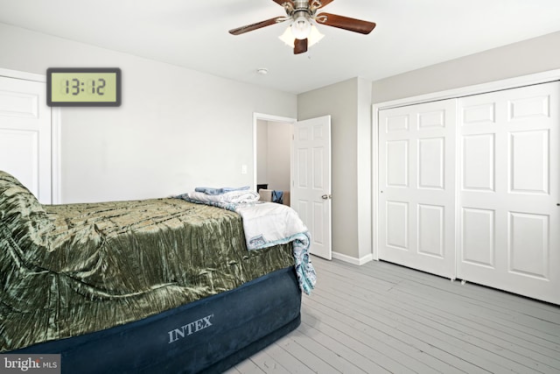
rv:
13 h 12 min
